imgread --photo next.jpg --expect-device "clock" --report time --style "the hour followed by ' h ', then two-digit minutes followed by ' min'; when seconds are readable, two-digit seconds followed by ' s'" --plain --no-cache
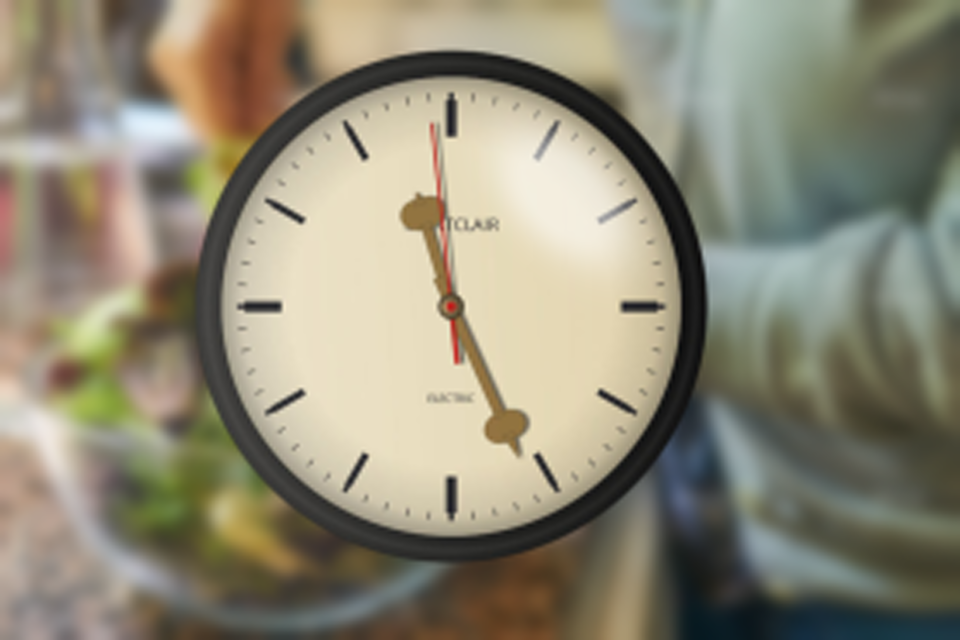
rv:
11 h 25 min 59 s
